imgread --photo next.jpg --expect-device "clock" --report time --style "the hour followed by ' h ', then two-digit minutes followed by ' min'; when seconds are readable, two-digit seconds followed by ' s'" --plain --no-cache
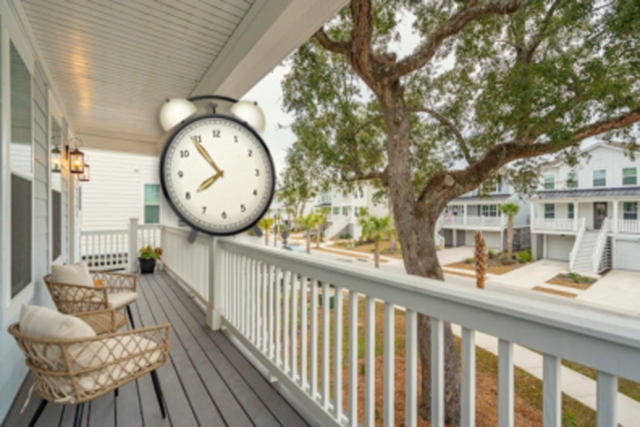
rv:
7 h 54 min
